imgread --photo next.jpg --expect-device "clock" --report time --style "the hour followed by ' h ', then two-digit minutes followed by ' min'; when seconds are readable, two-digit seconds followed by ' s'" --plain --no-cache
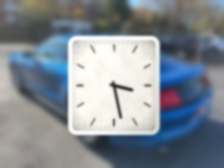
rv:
3 h 28 min
